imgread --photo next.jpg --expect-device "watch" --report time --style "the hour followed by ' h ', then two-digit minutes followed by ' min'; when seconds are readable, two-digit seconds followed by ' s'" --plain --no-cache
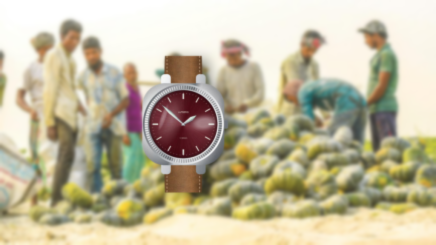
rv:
1 h 52 min
